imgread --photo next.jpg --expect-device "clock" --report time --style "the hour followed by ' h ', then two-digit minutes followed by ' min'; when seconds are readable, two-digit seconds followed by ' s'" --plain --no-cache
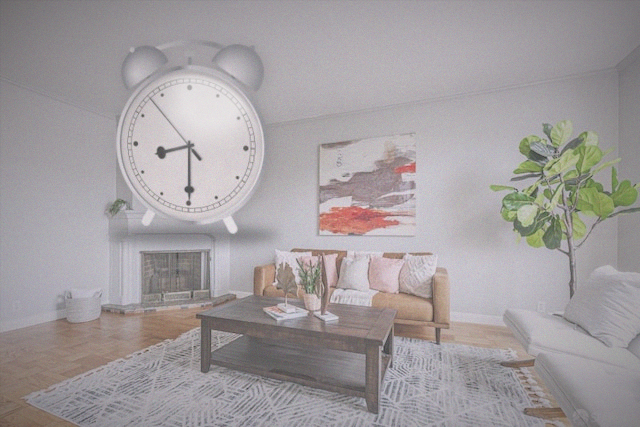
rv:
8 h 29 min 53 s
